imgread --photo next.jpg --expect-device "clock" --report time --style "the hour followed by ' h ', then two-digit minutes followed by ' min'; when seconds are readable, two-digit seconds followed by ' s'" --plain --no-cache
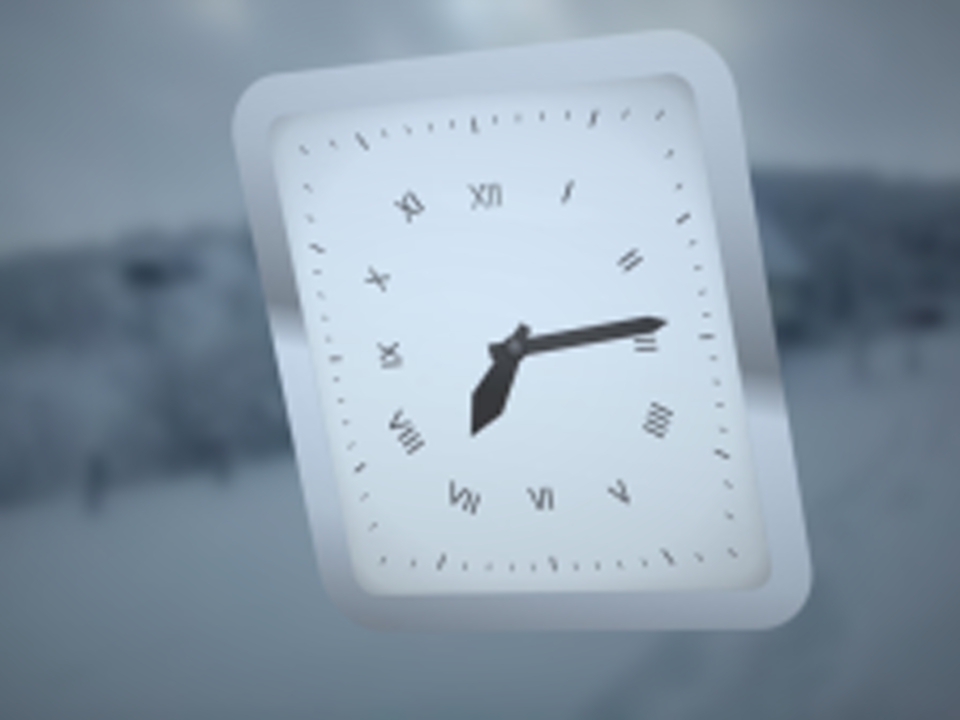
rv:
7 h 14 min
